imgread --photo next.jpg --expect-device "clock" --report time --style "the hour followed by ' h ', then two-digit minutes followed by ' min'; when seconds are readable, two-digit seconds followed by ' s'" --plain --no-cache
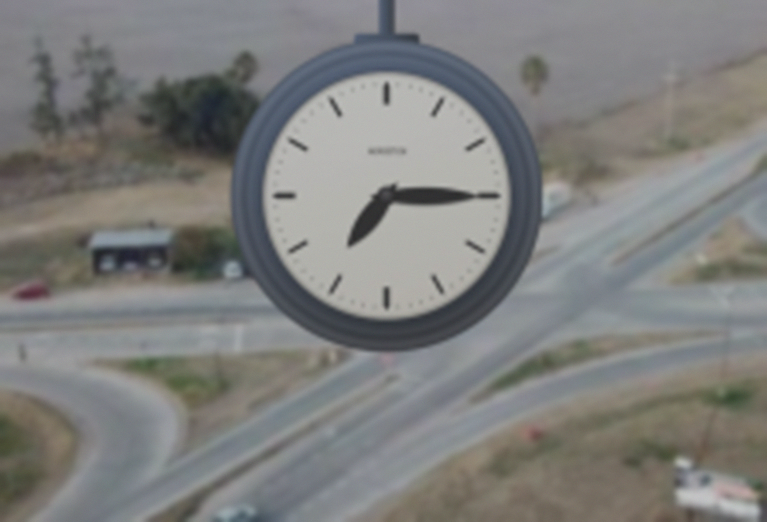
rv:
7 h 15 min
